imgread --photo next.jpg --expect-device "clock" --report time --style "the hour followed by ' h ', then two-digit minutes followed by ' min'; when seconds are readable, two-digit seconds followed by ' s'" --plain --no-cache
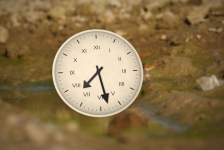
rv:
7 h 28 min
